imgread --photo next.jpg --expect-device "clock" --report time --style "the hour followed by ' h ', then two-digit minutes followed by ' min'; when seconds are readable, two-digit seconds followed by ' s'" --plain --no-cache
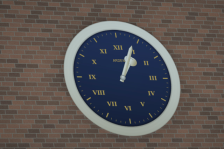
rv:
1 h 04 min
